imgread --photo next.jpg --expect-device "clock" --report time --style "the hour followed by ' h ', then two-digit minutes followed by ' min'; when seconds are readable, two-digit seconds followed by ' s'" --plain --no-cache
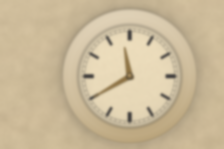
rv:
11 h 40 min
